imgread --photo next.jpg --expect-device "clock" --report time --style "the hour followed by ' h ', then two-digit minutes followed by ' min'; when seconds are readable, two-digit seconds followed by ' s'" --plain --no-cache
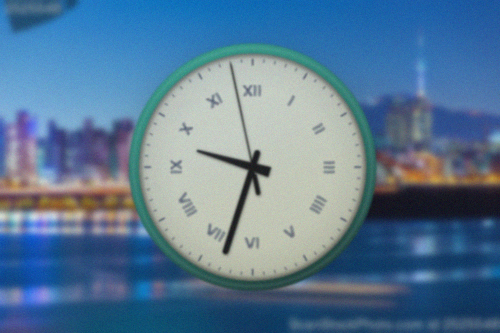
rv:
9 h 32 min 58 s
